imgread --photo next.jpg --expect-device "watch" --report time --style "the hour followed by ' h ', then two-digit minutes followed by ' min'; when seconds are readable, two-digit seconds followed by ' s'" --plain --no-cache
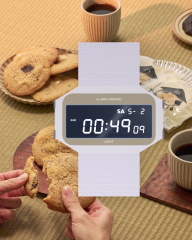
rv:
0 h 49 min 09 s
